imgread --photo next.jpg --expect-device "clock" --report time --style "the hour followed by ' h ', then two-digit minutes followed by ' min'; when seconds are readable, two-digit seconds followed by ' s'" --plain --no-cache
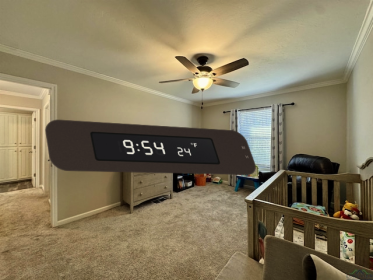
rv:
9 h 54 min
